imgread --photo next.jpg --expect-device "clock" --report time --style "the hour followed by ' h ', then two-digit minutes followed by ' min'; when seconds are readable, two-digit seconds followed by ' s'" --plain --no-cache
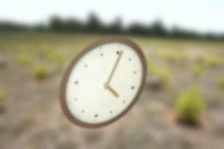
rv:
4 h 01 min
